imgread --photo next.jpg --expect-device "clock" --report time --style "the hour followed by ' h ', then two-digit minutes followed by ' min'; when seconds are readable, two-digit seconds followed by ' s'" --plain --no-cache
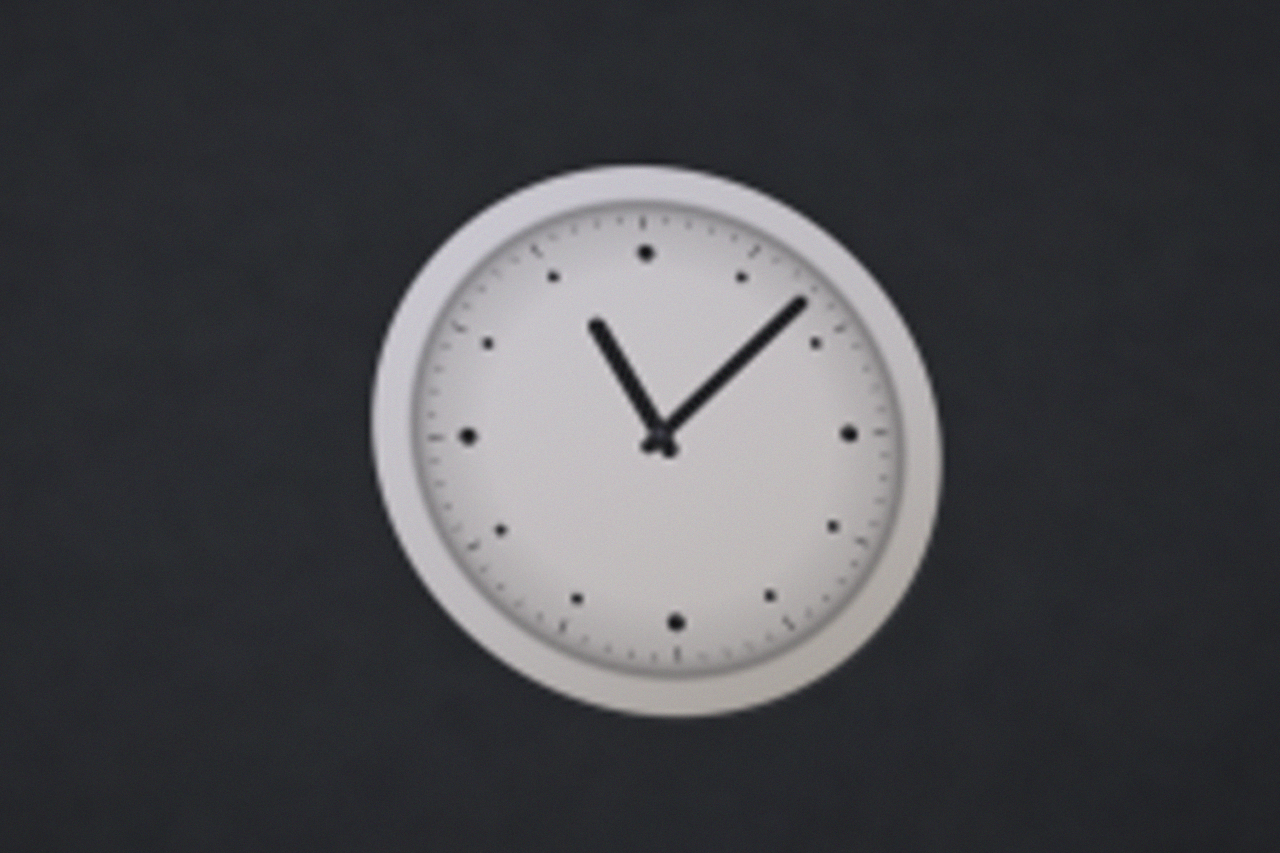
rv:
11 h 08 min
